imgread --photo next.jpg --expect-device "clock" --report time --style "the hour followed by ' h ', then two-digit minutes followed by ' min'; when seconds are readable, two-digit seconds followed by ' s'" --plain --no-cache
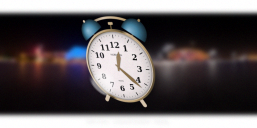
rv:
12 h 22 min
